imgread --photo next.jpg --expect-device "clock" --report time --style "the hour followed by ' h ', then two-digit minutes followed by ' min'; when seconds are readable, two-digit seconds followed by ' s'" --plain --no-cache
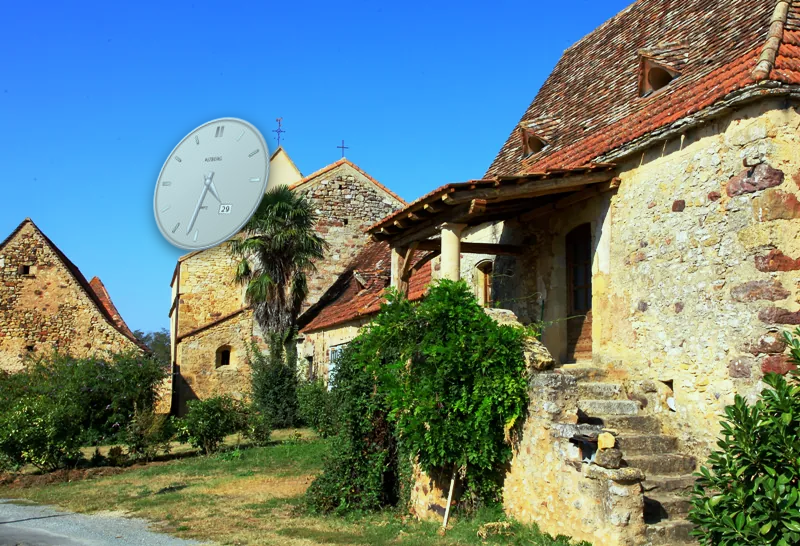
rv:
4 h 32 min
